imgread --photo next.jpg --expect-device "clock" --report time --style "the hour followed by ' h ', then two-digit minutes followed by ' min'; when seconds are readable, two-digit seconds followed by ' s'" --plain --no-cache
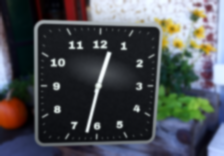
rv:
12 h 32 min
